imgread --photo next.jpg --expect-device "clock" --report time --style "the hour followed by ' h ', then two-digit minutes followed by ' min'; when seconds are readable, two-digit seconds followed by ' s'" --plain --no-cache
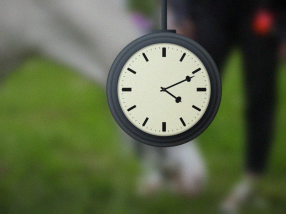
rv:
4 h 11 min
